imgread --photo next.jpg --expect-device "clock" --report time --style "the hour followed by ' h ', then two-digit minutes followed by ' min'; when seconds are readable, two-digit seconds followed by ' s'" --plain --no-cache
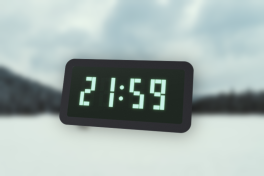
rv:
21 h 59 min
